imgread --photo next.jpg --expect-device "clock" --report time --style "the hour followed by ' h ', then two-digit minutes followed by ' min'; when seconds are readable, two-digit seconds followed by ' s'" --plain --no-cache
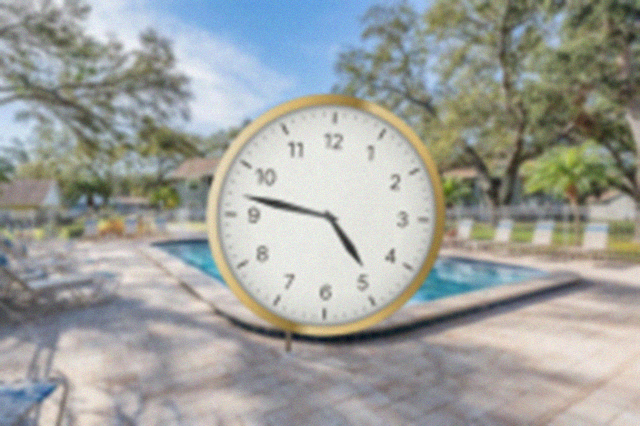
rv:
4 h 47 min
